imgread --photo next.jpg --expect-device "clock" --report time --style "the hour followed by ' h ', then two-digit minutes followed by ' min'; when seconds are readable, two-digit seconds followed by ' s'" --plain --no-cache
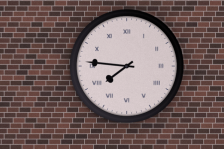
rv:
7 h 46 min
